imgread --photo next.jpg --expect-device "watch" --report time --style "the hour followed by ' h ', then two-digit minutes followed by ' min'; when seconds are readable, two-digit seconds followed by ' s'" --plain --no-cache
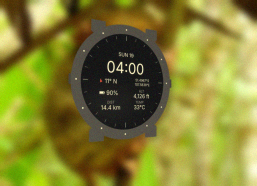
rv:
4 h 00 min
